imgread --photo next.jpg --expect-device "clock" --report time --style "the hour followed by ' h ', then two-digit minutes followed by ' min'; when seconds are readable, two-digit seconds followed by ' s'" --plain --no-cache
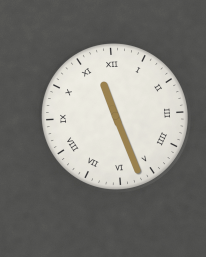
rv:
11 h 27 min
